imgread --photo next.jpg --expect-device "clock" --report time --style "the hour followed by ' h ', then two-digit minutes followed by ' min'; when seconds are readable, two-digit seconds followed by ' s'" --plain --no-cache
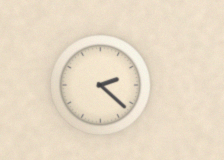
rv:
2 h 22 min
